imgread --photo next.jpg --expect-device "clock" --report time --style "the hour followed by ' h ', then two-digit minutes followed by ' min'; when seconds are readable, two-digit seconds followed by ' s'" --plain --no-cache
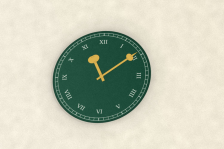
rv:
11 h 09 min
